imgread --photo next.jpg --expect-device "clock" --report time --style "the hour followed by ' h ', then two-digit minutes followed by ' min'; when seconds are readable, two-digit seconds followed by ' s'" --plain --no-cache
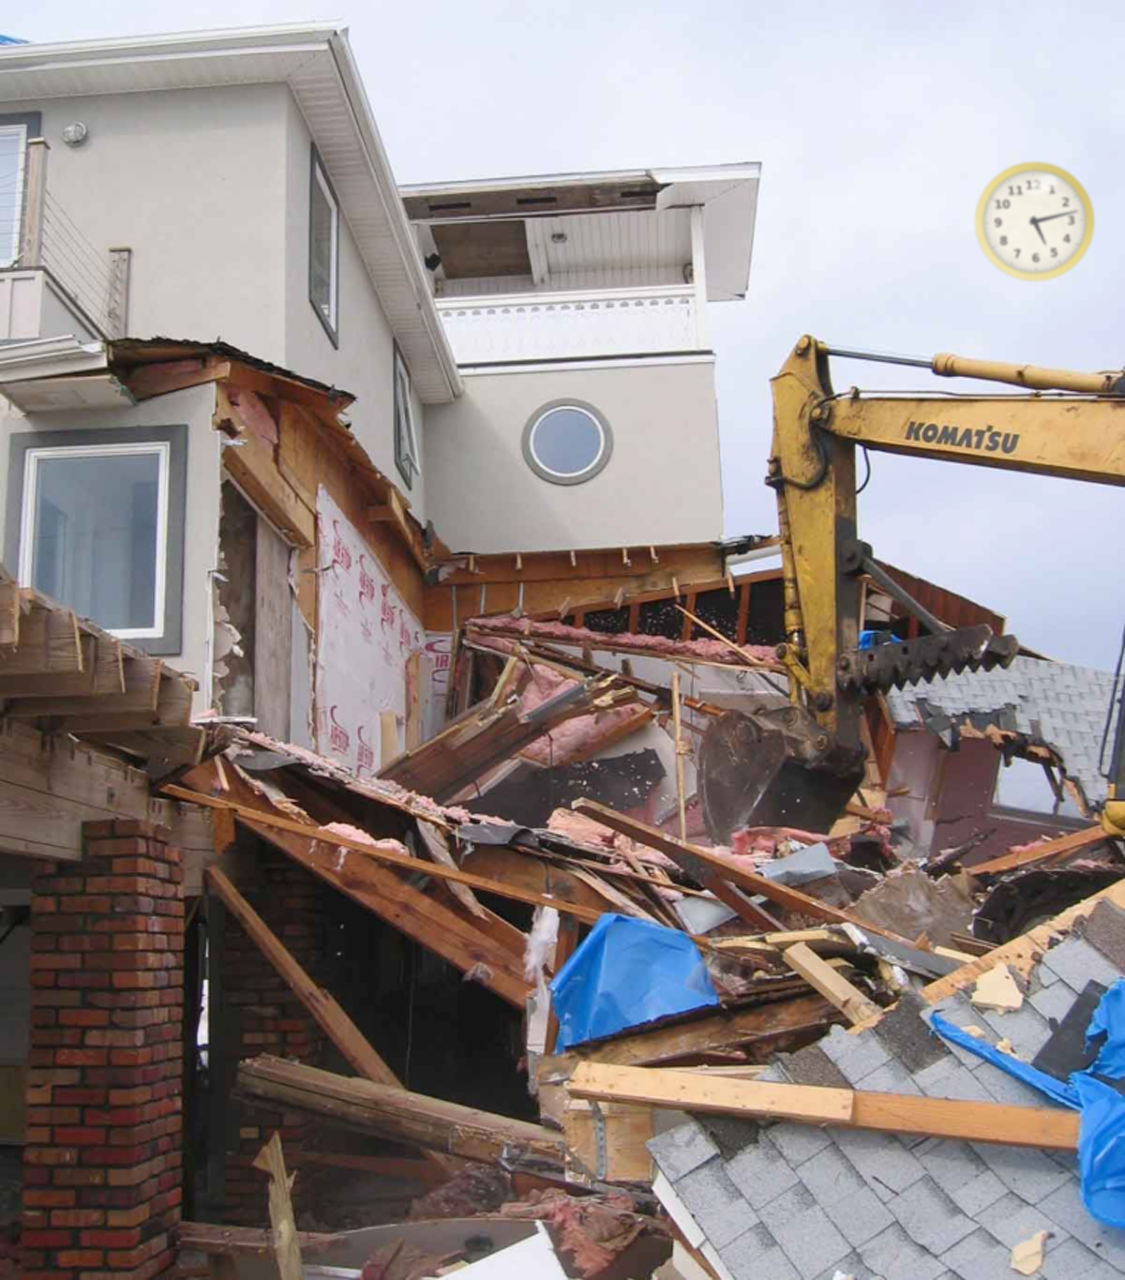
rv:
5 h 13 min
